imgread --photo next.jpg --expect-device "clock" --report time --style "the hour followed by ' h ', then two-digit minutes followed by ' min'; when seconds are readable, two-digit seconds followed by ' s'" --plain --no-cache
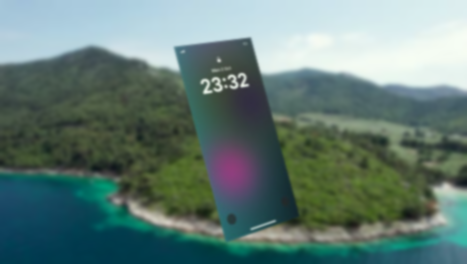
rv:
23 h 32 min
